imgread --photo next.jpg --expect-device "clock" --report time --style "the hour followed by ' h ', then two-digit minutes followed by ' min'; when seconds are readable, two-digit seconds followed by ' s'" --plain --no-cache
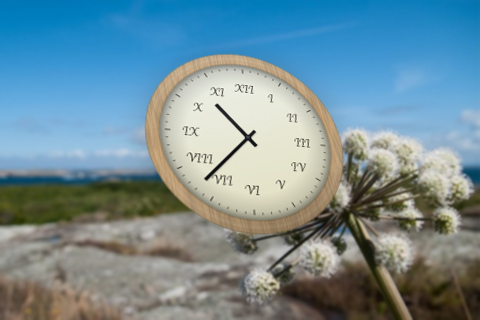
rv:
10 h 37 min
